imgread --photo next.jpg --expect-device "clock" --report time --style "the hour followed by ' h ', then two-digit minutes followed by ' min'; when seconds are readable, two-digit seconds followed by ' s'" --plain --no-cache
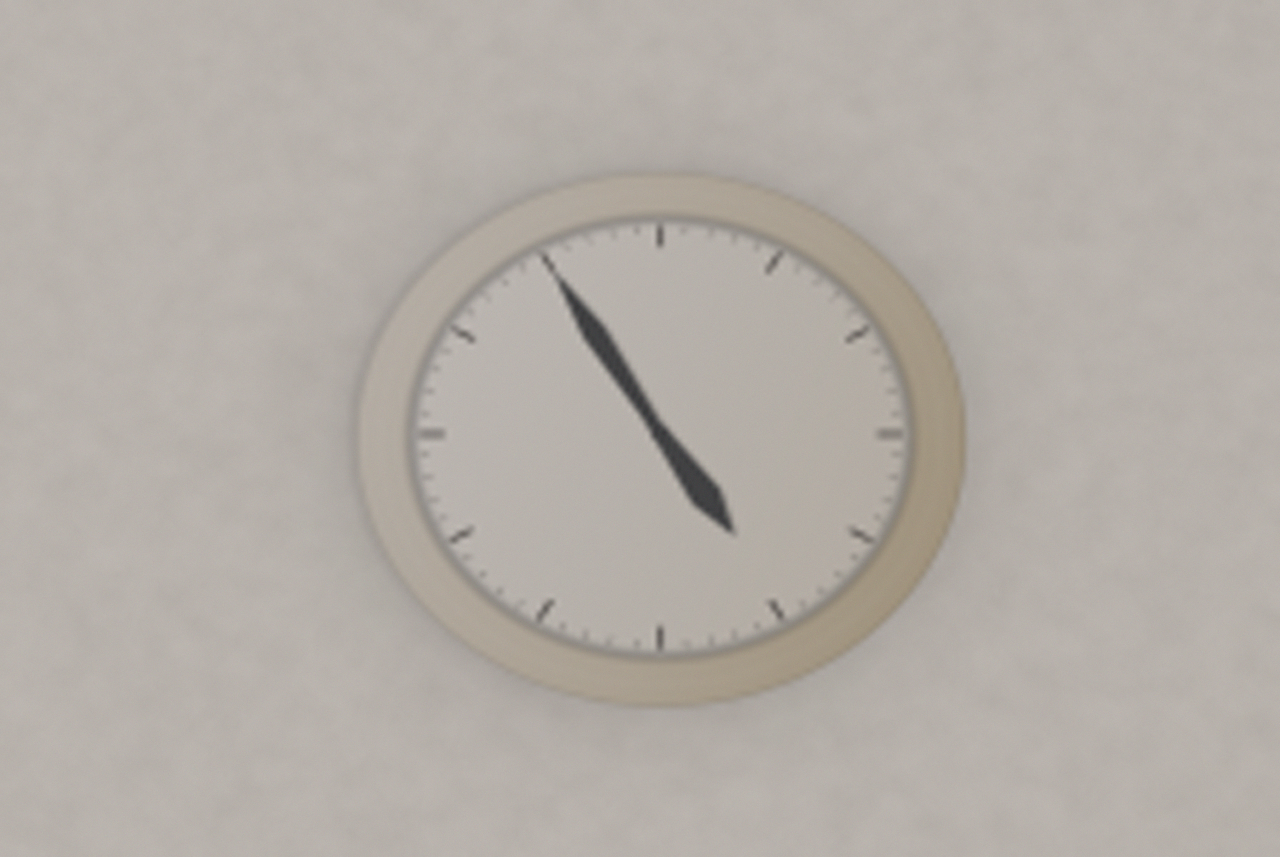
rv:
4 h 55 min
